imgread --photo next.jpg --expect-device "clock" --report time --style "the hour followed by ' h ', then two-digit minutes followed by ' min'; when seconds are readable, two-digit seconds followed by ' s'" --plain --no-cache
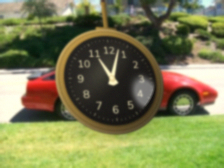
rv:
11 h 03 min
